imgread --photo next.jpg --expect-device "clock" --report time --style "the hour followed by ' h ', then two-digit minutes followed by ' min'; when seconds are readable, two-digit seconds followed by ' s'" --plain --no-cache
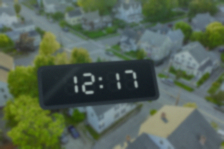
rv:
12 h 17 min
